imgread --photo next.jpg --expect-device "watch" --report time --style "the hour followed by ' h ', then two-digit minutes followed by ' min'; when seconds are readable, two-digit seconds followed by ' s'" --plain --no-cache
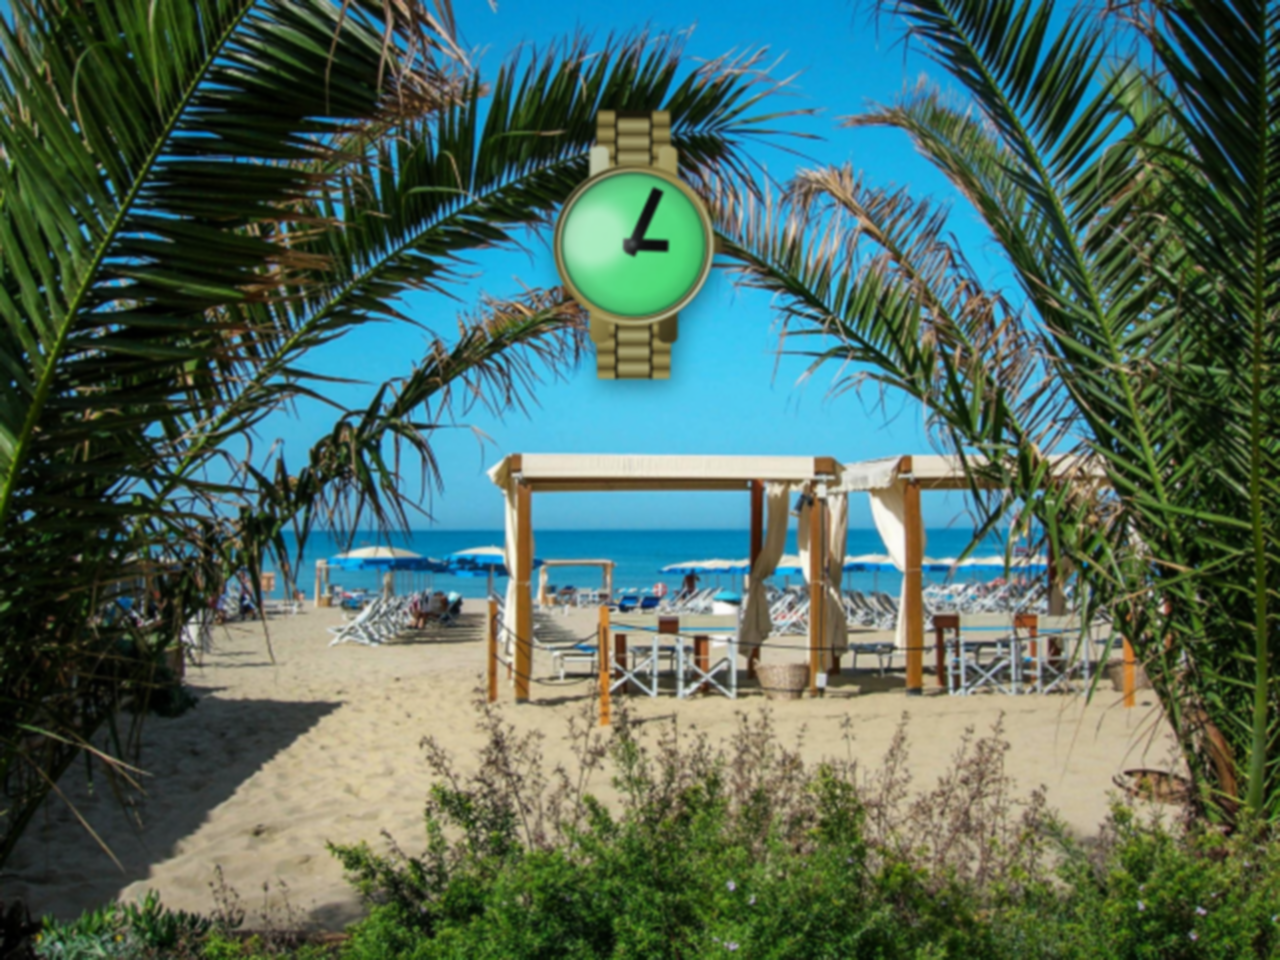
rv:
3 h 04 min
